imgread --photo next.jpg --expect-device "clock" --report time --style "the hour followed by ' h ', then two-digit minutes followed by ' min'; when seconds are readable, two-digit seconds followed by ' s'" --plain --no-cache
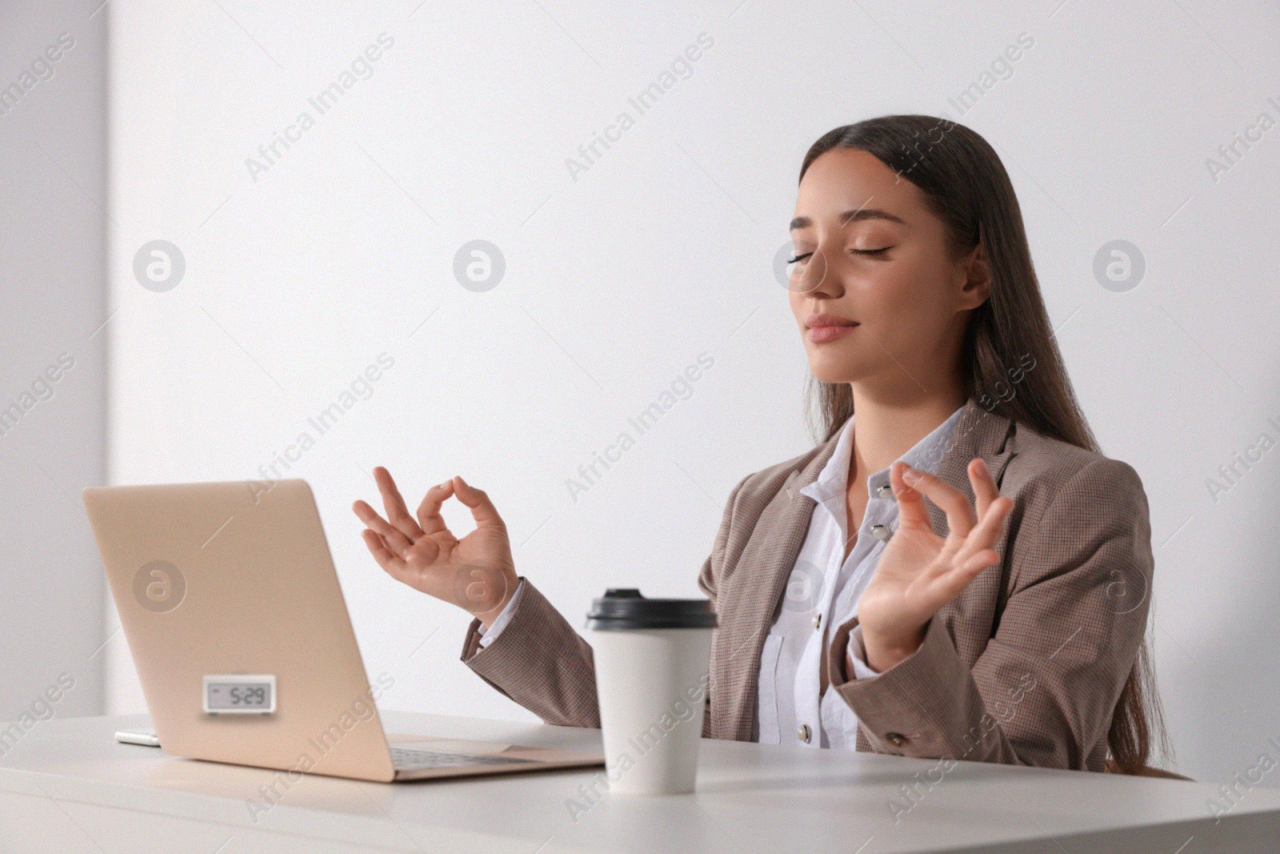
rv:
5 h 29 min
